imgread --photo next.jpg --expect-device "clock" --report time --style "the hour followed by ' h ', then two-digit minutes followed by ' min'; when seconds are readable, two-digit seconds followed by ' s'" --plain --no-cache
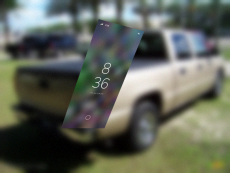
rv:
8 h 36 min
